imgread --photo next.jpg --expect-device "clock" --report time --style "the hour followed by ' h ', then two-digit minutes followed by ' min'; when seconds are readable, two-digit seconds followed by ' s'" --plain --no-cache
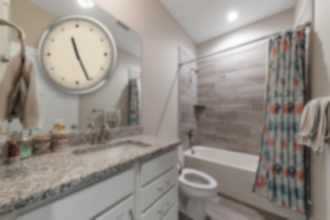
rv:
11 h 26 min
